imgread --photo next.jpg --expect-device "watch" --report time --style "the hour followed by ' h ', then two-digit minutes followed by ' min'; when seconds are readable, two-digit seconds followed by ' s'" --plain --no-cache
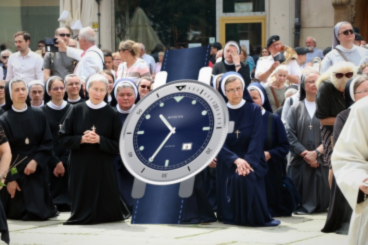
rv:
10 h 35 min
